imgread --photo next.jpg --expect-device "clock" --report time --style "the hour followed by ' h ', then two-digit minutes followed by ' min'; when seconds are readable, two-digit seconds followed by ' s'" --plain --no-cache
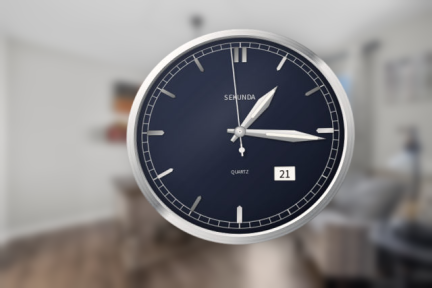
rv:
1 h 15 min 59 s
